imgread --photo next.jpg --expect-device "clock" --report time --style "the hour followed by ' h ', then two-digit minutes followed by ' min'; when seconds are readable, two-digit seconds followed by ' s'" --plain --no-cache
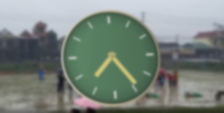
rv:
7 h 24 min
